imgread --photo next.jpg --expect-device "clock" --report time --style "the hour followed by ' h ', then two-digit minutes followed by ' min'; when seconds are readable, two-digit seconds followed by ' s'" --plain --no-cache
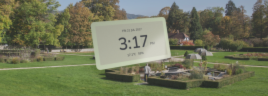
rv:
3 h 17 min
